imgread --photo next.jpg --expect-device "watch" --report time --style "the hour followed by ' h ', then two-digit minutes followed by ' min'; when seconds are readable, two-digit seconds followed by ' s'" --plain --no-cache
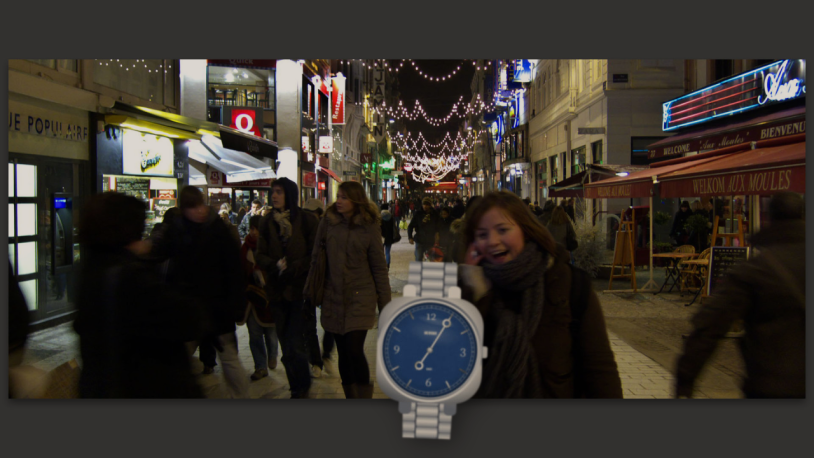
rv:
7 h 05 min
